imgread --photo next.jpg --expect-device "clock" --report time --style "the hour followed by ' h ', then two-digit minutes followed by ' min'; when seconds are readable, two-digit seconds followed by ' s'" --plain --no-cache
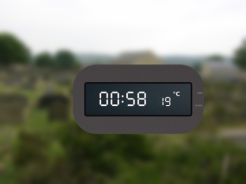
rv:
0 h 58 min
